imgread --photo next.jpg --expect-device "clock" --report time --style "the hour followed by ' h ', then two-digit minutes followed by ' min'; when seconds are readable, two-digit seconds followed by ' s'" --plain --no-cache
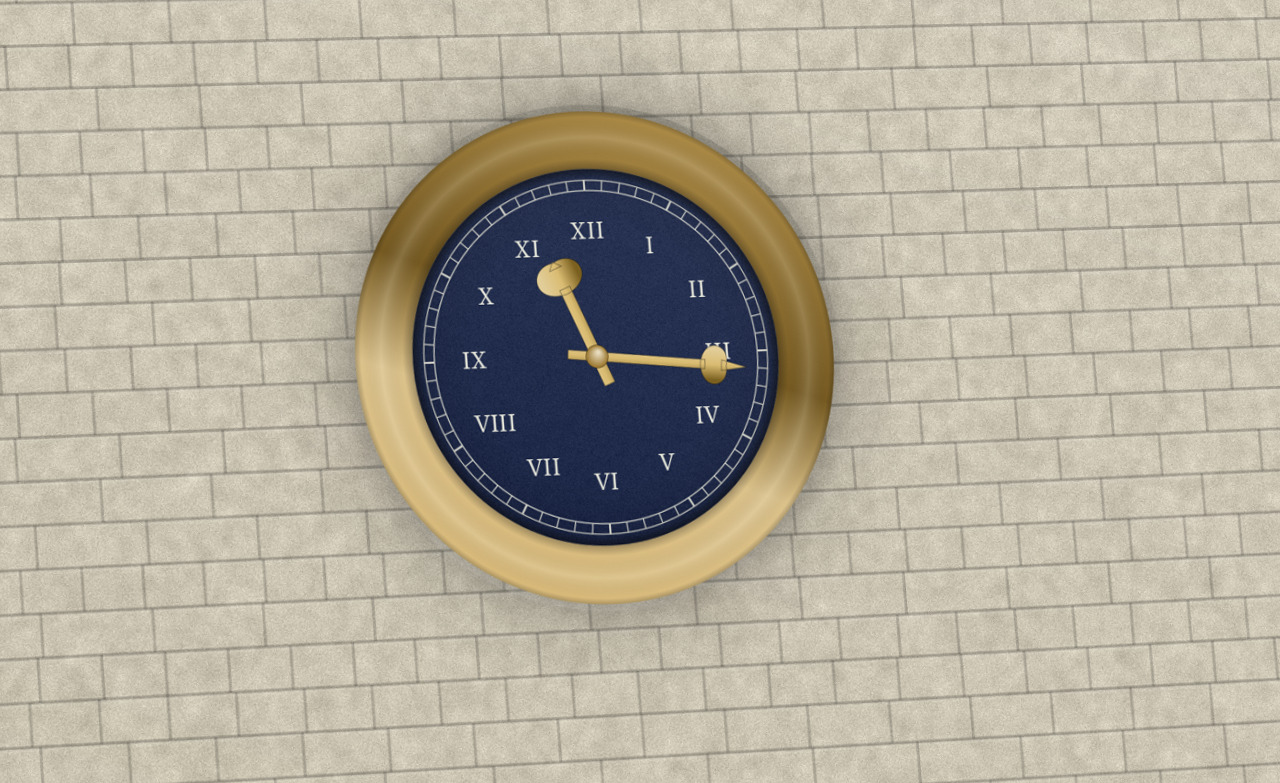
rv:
11 h 16 min
